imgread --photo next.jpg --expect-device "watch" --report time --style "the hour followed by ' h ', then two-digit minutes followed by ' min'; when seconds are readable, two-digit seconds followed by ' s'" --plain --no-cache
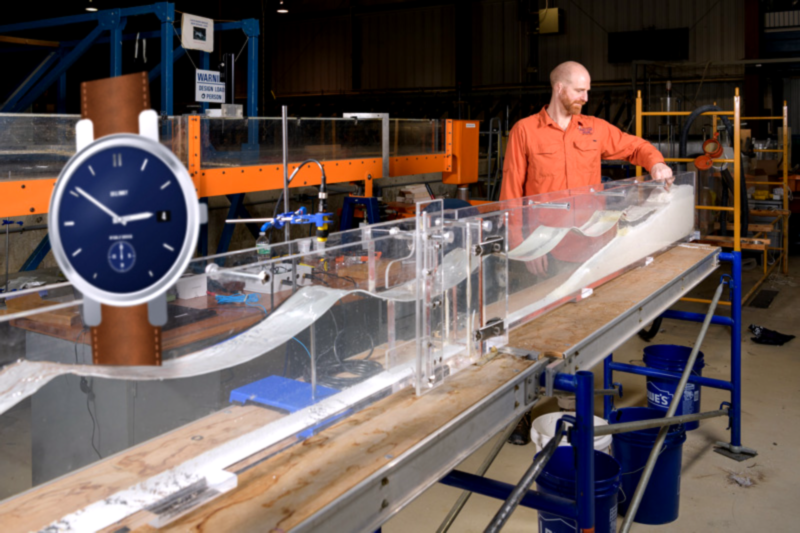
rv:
2 h 51 min
